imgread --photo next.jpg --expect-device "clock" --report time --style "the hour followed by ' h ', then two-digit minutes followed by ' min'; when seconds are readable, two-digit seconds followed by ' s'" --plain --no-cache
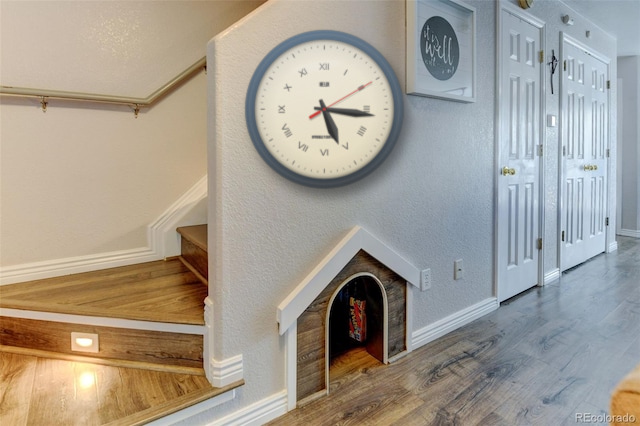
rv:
5 h 16 min 10 s
